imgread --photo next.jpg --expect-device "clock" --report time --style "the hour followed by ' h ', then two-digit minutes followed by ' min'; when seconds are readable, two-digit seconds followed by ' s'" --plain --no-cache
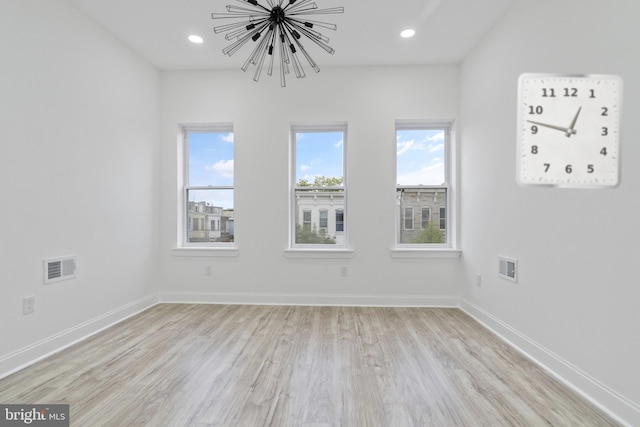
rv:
12 h 47 min
